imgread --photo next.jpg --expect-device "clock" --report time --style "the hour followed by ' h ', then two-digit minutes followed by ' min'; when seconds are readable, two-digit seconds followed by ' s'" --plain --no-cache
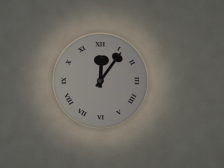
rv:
12 h 06 min
